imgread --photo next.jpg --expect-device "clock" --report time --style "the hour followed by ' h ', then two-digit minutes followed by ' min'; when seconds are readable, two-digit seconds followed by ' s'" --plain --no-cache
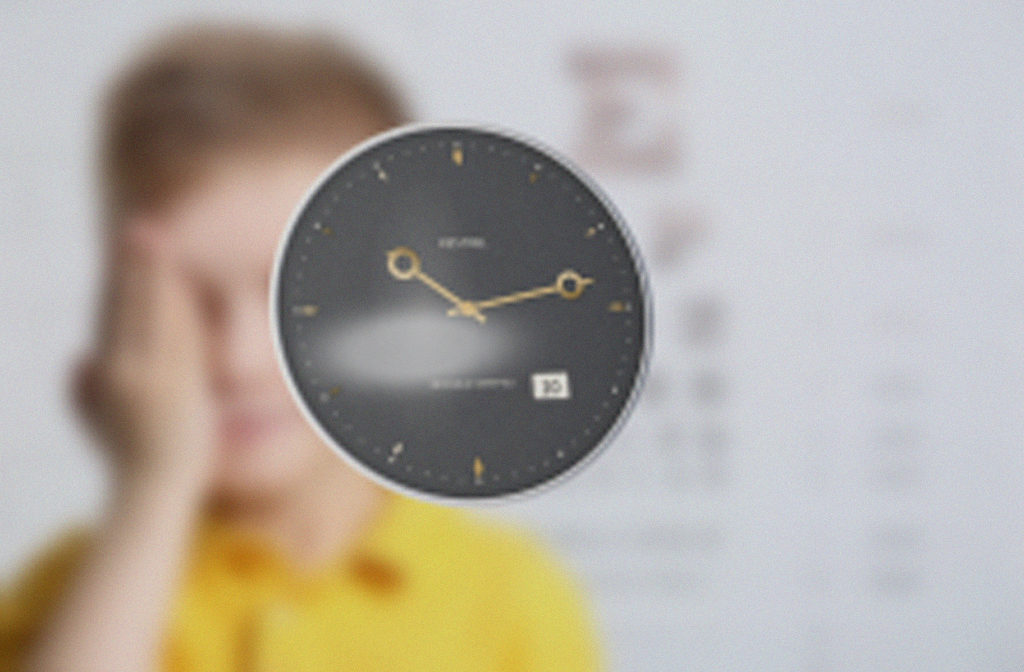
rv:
10 h 13 min
